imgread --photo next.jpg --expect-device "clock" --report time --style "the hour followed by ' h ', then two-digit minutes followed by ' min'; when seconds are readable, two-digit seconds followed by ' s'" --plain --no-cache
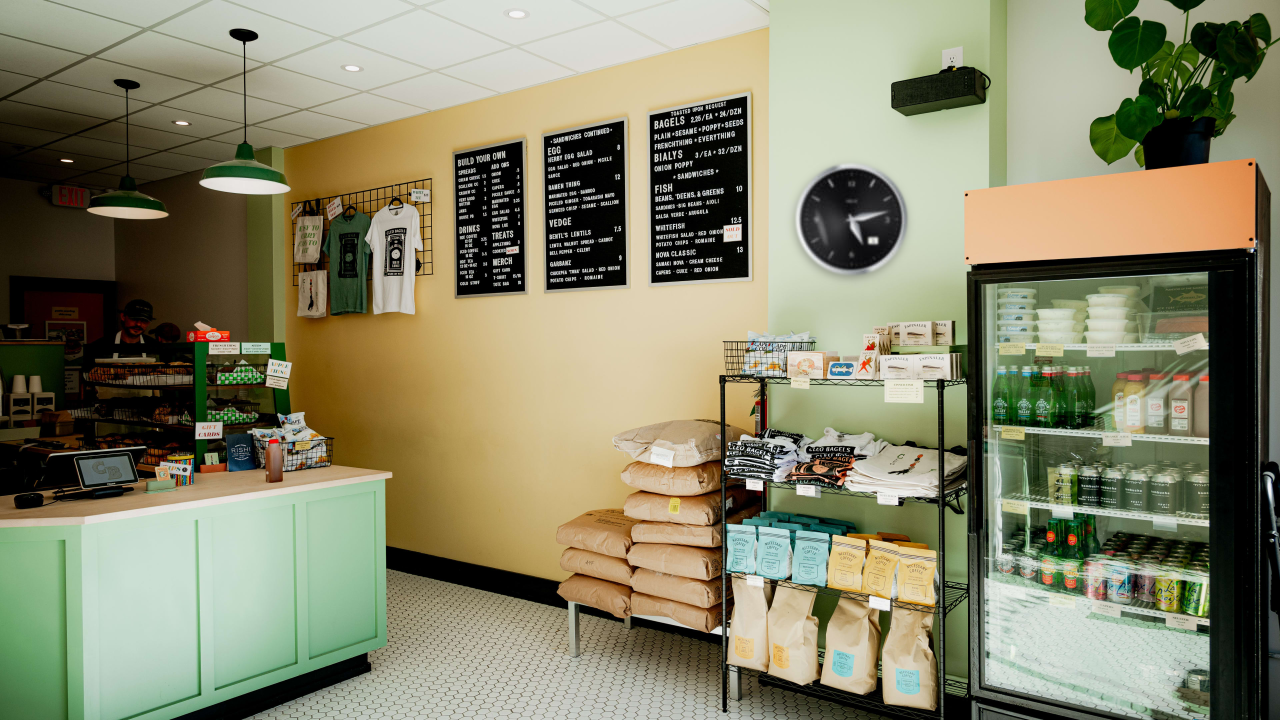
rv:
5 h 13 min
